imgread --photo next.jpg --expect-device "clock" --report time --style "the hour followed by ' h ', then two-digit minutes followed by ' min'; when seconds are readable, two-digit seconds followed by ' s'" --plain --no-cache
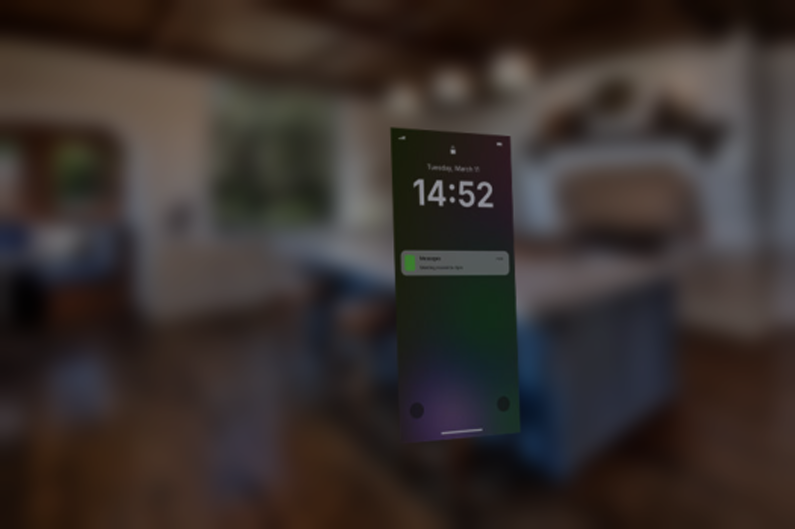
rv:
14 h 52 min
